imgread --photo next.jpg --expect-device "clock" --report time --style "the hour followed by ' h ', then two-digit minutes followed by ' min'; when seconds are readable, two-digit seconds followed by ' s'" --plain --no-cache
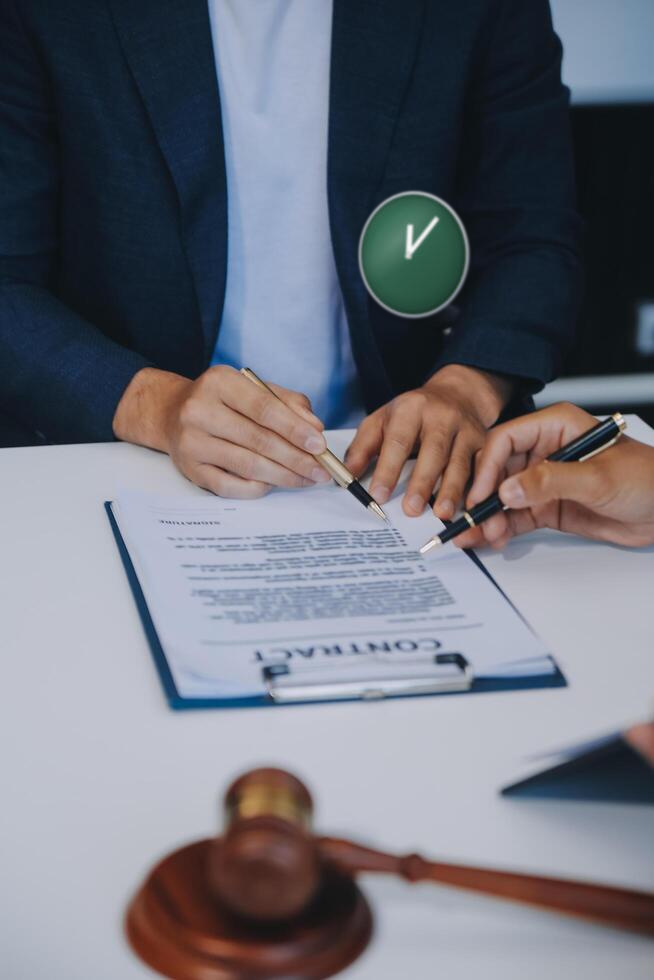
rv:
12 h 07 min
